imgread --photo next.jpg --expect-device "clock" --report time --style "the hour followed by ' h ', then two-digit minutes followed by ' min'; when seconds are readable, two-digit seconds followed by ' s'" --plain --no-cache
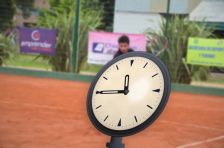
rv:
11 h 45 min
